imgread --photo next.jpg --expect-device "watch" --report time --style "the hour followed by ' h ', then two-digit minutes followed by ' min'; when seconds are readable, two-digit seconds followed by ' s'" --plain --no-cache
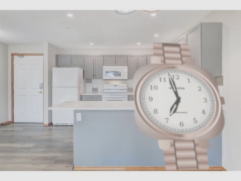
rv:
6 h 58 min
